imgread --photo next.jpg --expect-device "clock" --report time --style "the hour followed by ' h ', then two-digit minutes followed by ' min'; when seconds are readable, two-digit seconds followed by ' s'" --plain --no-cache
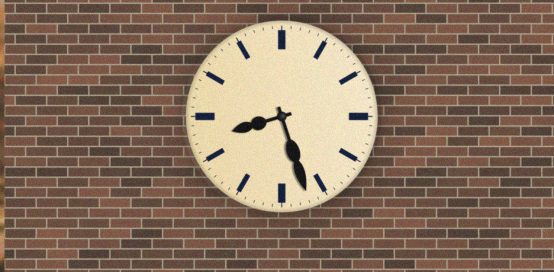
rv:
8 h 27 min
